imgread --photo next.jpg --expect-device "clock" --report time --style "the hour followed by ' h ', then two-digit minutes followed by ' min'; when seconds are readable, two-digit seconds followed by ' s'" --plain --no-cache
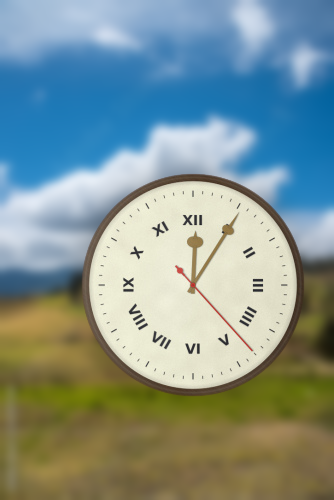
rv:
12 h 05 min 23 s
